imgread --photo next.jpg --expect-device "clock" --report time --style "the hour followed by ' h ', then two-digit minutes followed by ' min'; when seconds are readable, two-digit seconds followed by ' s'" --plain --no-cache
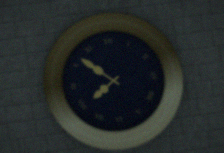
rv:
7 h 52 min
